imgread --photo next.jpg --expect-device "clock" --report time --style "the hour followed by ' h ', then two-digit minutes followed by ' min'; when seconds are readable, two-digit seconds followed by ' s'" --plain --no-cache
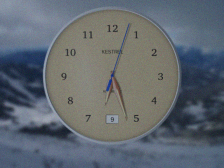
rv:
6 h 27 min 03 s
